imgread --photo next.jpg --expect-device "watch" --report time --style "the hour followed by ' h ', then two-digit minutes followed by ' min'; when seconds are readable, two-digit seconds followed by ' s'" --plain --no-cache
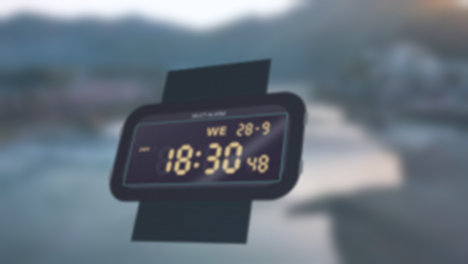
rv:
18 h 30 min 48 s
